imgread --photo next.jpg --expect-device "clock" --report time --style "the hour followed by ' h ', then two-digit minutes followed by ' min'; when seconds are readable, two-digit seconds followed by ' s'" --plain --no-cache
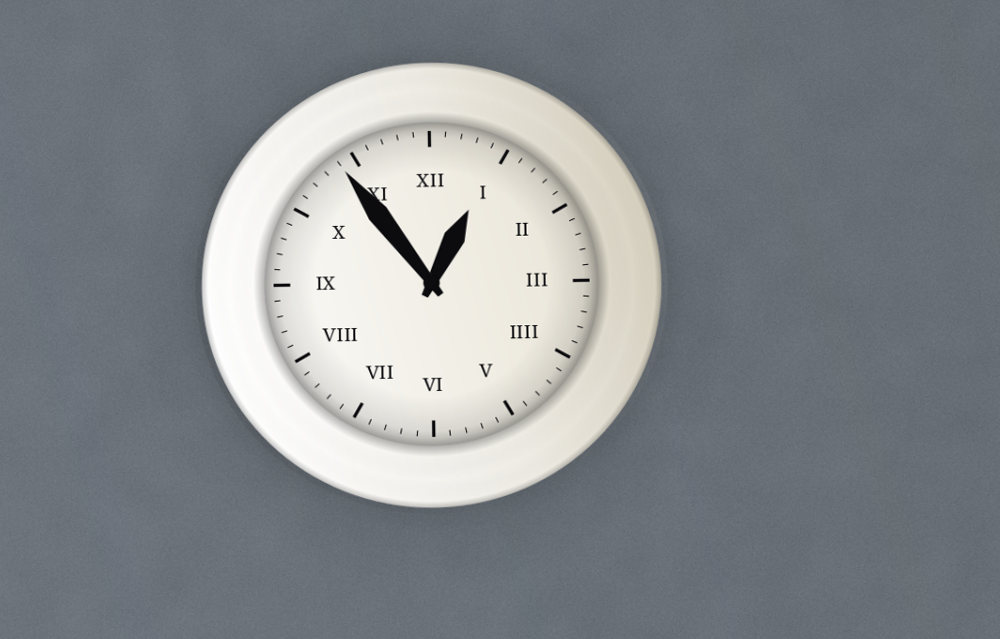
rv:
12 h 54 min
